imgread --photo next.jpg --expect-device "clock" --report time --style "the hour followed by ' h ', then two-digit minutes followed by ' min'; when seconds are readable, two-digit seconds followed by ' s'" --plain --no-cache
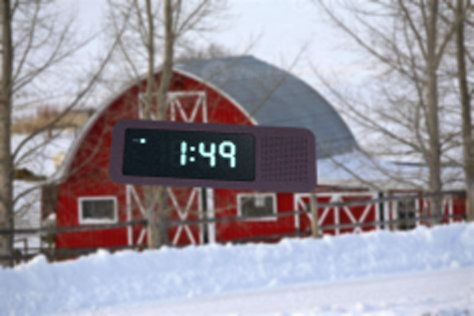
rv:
1 h 49 min
